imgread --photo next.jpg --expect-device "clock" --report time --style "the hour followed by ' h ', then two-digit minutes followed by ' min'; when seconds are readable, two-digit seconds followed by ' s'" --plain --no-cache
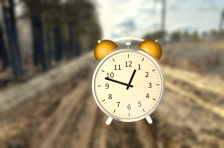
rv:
12 h 48 min
